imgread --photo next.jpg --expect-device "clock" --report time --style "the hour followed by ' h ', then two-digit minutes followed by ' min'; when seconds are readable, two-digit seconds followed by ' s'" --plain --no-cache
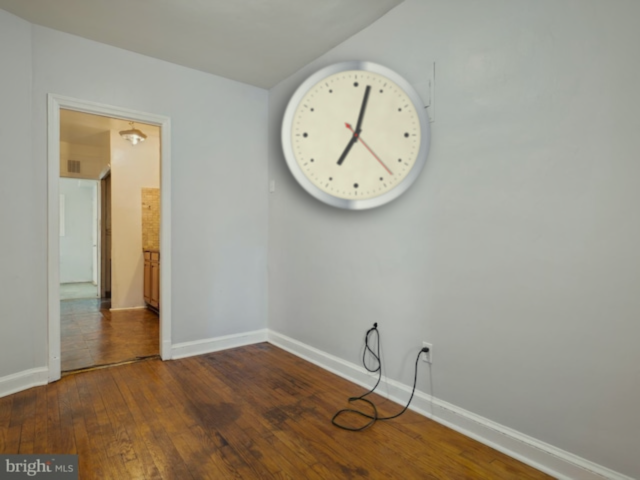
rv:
7 h 02 min 23 s
